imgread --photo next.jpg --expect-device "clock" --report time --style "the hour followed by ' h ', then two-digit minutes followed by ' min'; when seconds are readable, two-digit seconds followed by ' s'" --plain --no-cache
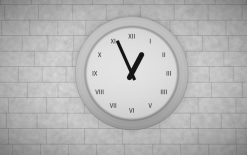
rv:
12 h 56 min
